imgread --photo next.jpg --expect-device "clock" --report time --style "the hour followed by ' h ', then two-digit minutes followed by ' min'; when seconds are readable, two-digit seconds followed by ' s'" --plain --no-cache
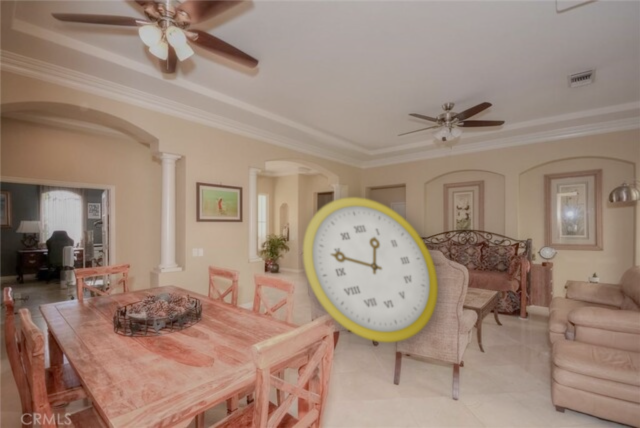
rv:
12 h 49 min
